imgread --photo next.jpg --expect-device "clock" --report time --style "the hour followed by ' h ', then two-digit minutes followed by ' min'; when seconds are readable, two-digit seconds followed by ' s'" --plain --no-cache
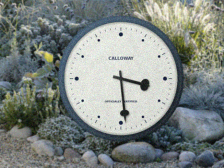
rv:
3 h 29 min
